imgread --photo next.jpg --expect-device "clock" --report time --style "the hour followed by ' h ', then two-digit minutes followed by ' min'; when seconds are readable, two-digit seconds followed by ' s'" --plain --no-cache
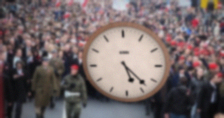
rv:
5 h 23 min
